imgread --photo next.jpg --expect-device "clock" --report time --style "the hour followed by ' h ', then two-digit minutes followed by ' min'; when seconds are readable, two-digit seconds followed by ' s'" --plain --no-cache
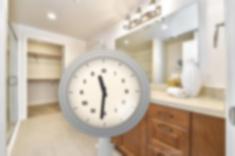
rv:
11 h 31 min
